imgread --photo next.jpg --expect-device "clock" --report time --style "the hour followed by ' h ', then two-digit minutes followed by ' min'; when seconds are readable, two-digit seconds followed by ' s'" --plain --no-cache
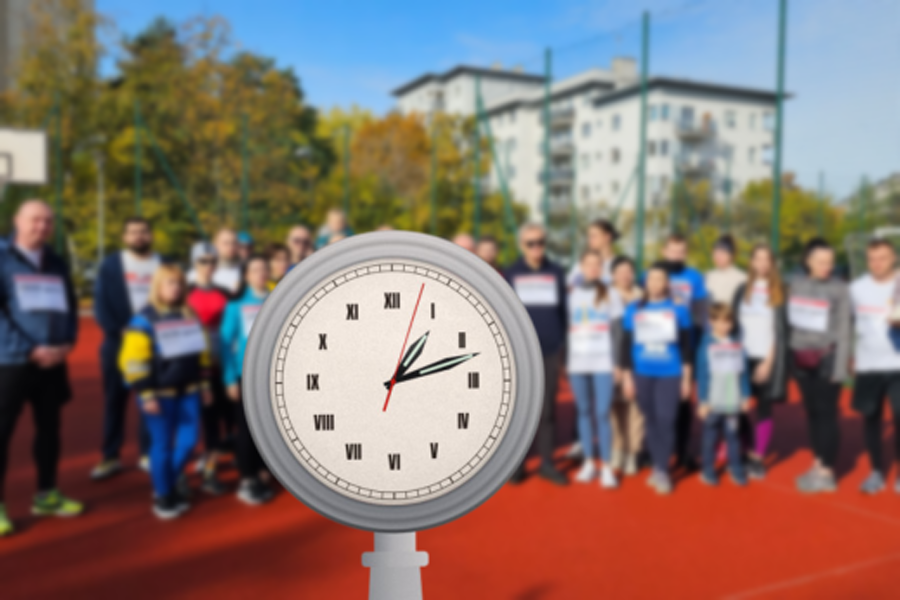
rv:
1 h 12 min 03 s
